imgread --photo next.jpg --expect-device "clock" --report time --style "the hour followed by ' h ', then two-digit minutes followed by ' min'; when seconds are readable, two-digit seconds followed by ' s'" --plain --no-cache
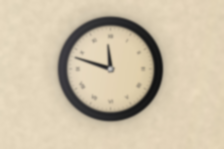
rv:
11 h 48 min
